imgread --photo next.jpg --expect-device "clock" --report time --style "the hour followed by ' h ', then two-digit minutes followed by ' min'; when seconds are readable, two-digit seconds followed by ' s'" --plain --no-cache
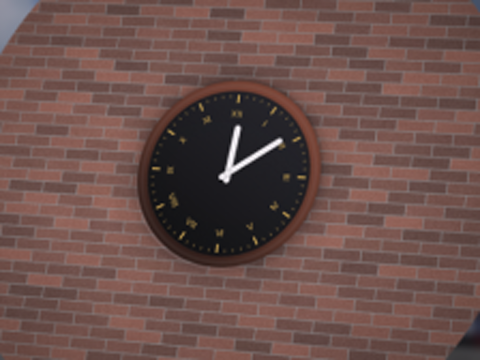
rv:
12 h 09 min
